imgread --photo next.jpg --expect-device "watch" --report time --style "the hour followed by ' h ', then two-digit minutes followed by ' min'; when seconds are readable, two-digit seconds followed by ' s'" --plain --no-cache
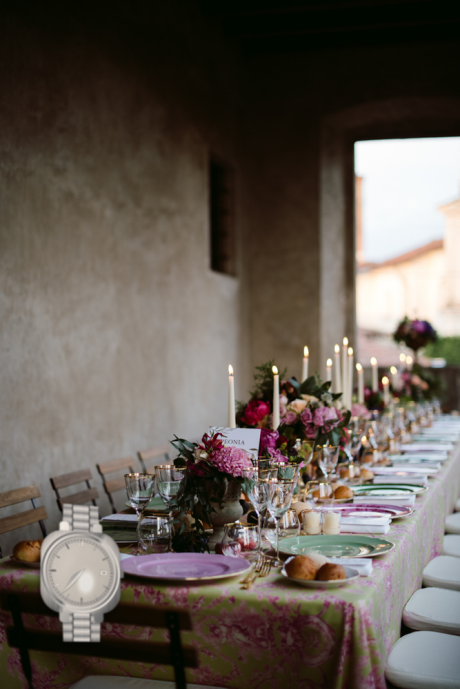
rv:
7 h 37 min
